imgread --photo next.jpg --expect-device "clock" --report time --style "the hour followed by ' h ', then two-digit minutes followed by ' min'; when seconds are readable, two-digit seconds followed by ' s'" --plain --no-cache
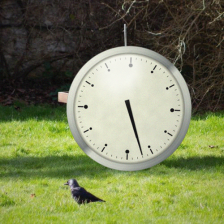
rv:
5 h 27 min
